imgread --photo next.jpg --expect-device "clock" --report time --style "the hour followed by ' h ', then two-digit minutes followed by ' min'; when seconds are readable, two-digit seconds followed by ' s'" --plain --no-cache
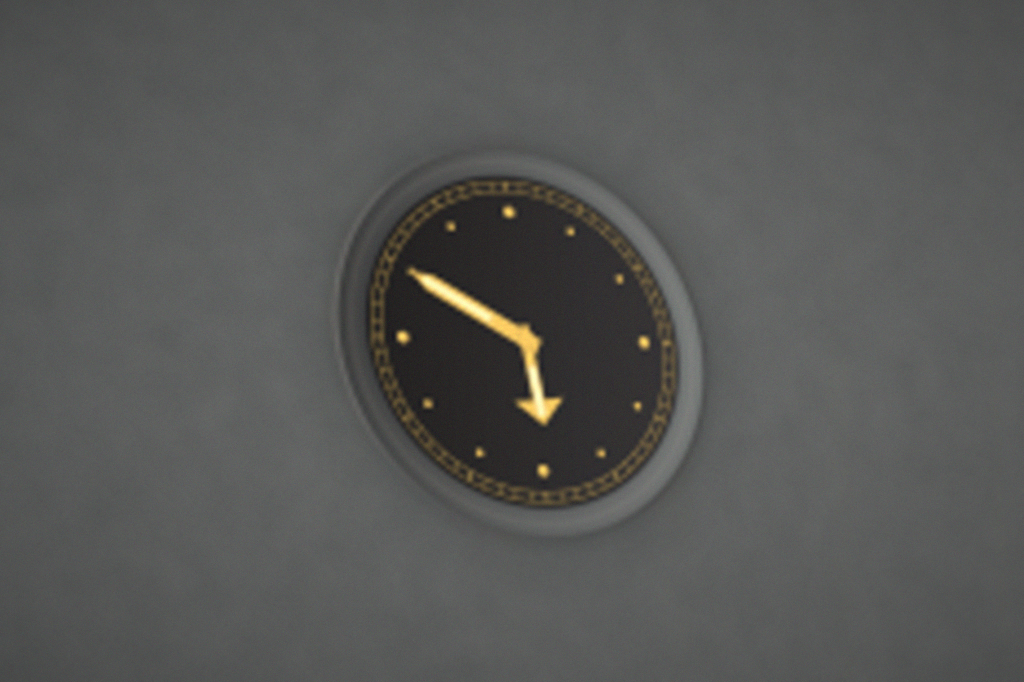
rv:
5 h 50 min
